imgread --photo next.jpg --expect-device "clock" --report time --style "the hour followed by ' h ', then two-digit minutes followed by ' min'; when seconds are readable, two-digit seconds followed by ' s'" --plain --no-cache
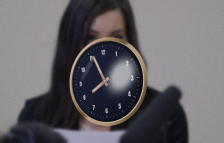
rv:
7 h 56 min
